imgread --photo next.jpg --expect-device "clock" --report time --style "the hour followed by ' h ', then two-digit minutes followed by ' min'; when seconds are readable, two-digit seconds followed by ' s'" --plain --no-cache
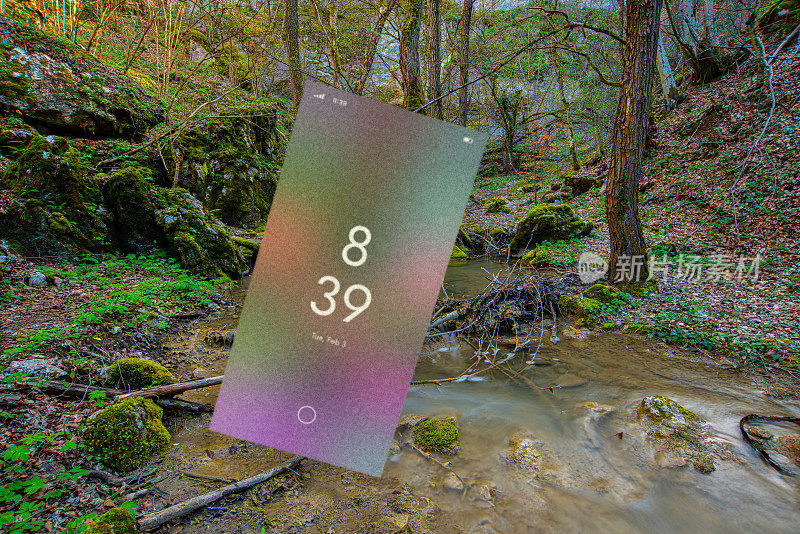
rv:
8 h 39 min
